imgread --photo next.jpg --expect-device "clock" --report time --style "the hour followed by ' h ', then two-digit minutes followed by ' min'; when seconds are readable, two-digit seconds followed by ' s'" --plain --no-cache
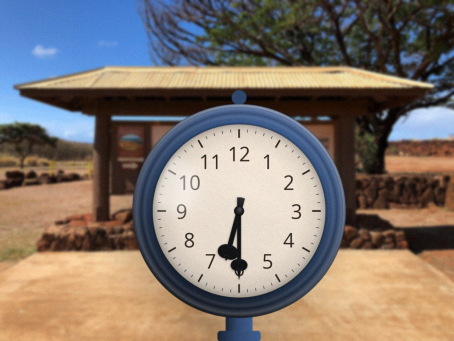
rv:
6 h 30 min
